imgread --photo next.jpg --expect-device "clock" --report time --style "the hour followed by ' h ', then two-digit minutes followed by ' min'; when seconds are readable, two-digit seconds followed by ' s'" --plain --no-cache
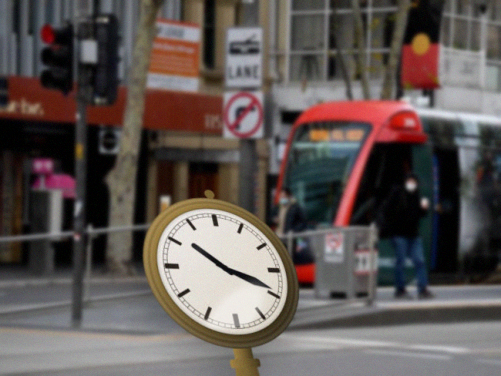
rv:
10 h 19 min
